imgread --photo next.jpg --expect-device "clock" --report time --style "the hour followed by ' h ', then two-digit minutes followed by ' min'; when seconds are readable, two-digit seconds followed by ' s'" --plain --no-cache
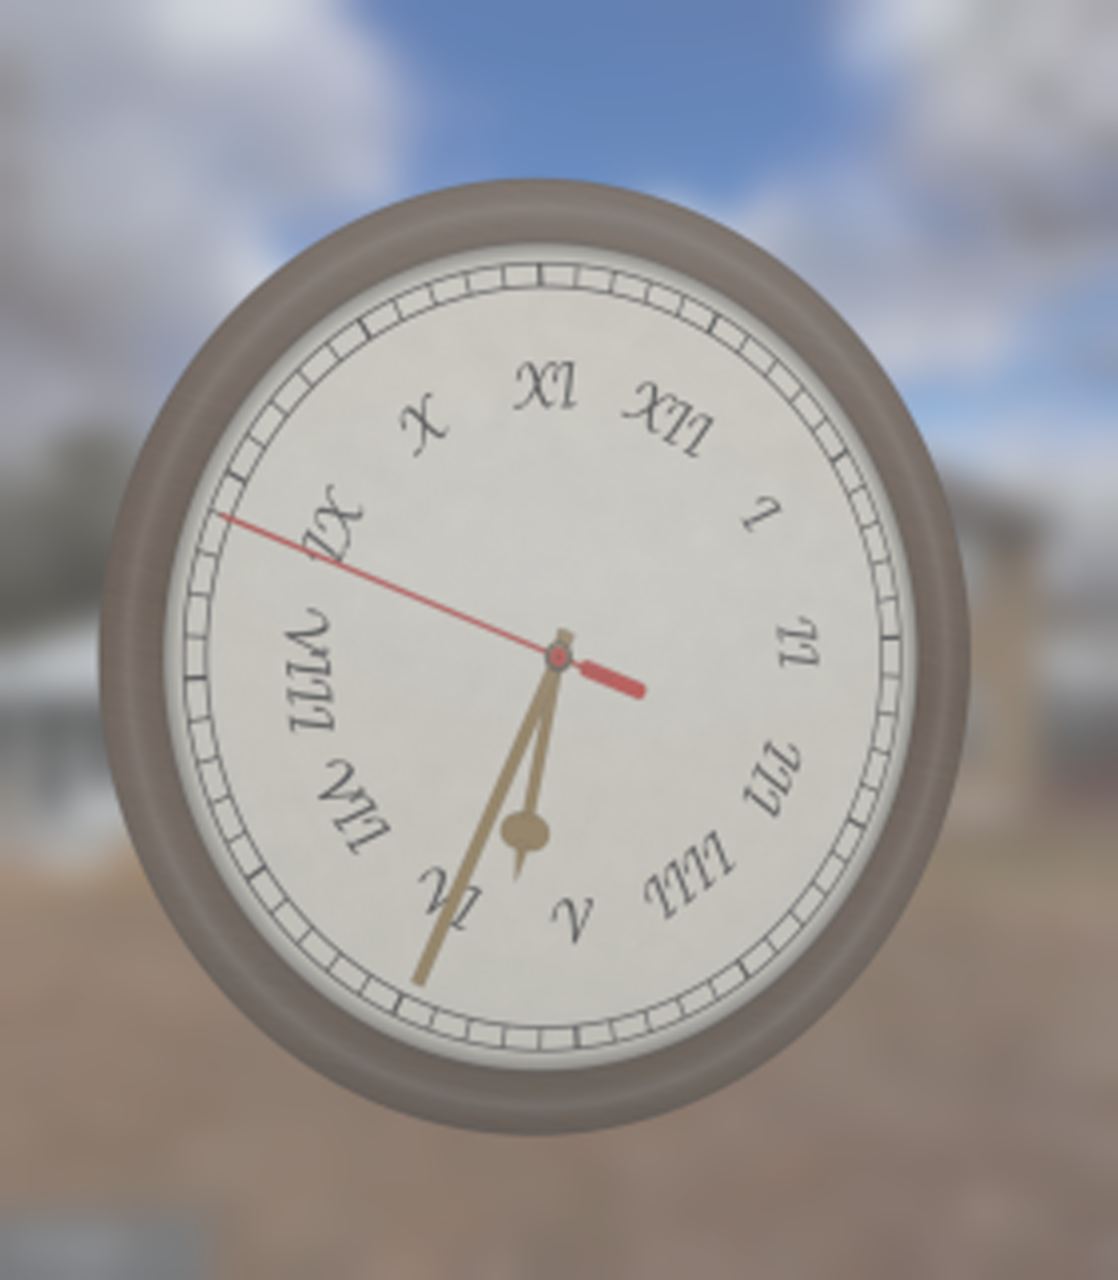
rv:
5 h 29 min 44 s
